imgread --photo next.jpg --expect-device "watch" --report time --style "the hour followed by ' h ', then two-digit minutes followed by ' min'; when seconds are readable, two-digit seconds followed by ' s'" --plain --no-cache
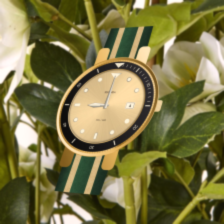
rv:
9 h 00 min
